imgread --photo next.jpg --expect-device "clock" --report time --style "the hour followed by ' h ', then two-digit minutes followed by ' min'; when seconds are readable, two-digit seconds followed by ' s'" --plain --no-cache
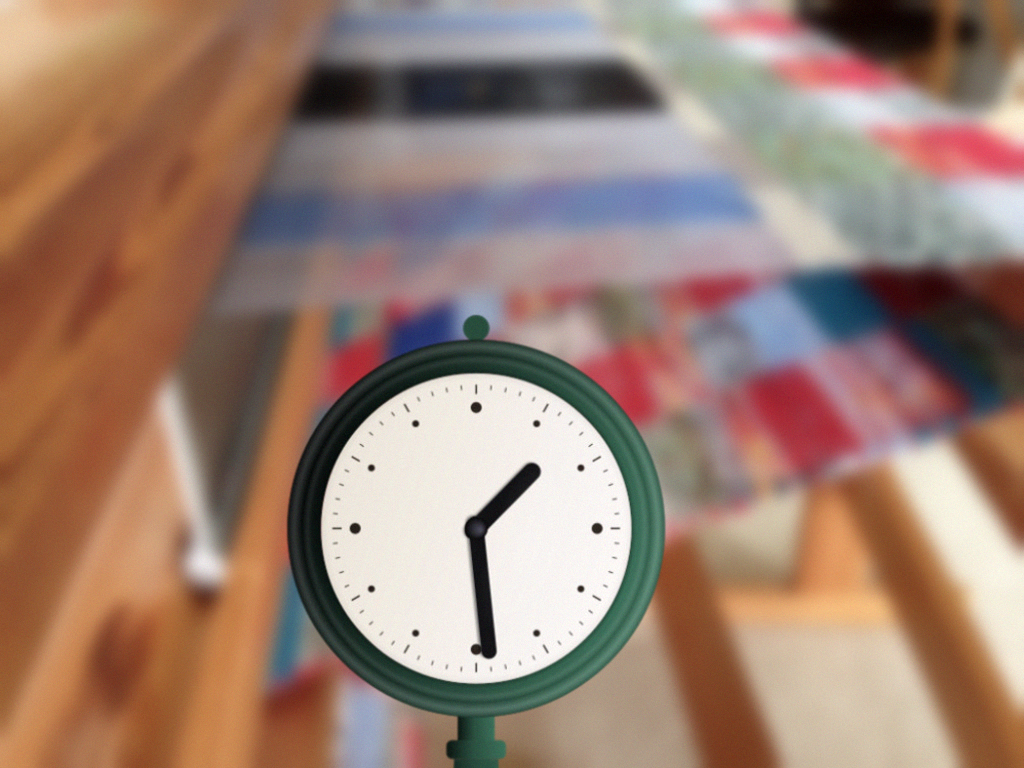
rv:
1 h 29 min
